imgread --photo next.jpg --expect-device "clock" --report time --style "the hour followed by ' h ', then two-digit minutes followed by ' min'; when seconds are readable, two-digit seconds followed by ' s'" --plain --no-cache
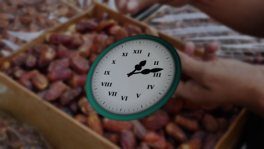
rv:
1 h 13 min
